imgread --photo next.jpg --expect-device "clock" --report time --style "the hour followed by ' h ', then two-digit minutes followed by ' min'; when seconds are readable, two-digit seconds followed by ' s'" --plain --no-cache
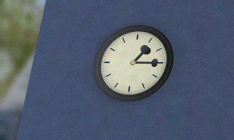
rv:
1 h 15 min
